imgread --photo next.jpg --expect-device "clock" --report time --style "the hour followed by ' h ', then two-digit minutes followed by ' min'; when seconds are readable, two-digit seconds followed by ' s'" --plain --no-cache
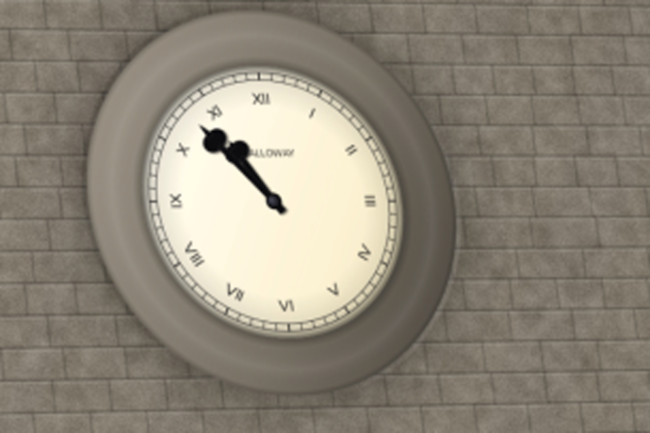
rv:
10 h 53 min
